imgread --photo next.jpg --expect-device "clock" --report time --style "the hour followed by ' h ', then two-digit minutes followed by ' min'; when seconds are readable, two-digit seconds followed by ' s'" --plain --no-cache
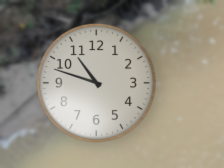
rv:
10 h 48 min
